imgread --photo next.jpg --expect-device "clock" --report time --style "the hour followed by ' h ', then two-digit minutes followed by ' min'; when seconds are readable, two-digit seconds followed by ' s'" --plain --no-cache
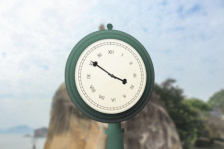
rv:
3 h 51 min
